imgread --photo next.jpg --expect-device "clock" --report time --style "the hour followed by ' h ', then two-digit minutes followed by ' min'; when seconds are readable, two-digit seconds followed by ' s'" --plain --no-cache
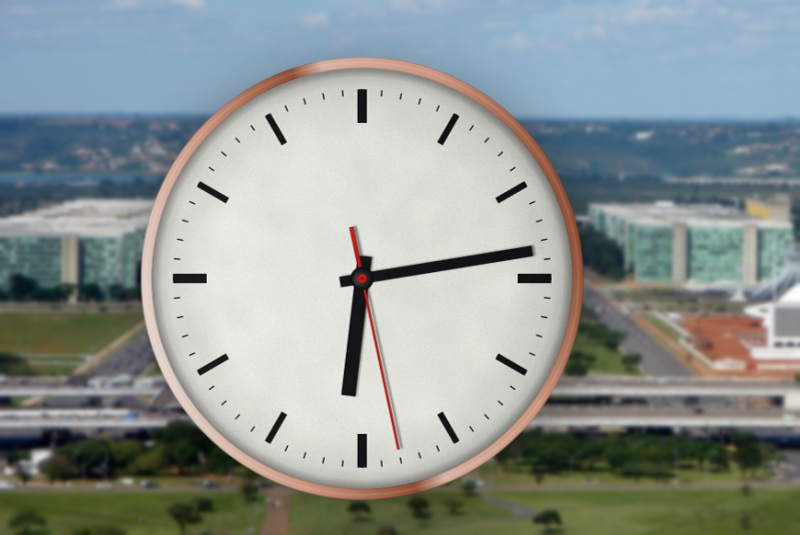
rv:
6 h 13 min 28 s
